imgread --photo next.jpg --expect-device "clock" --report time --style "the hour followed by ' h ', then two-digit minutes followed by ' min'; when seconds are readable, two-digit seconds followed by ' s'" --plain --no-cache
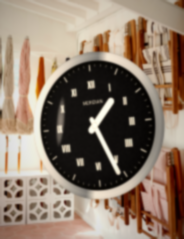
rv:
1 h 26 min
